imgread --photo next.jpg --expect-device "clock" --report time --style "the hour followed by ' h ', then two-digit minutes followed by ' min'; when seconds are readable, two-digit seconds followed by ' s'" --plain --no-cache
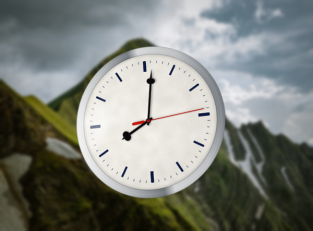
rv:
8 h 01 min 14 s
